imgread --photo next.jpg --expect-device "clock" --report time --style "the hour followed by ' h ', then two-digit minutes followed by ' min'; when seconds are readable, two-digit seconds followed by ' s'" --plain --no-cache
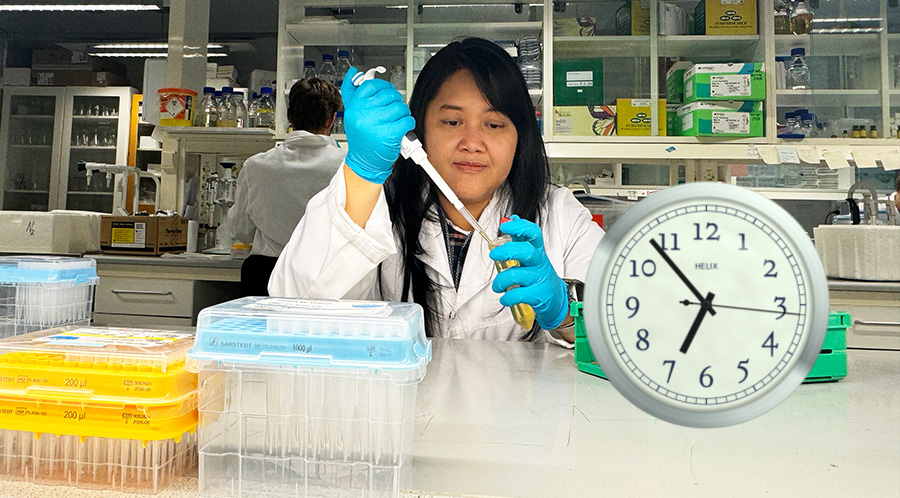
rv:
6 h 53 min 16 s
